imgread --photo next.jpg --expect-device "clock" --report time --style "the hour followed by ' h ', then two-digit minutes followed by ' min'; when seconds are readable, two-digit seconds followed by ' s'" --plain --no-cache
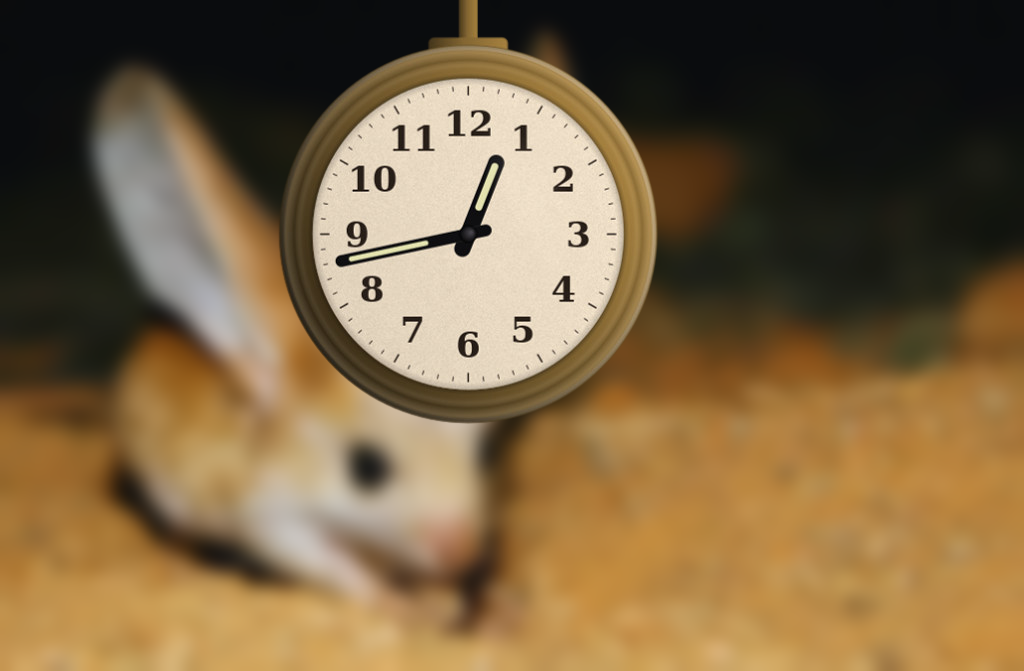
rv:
12 h 43 min
